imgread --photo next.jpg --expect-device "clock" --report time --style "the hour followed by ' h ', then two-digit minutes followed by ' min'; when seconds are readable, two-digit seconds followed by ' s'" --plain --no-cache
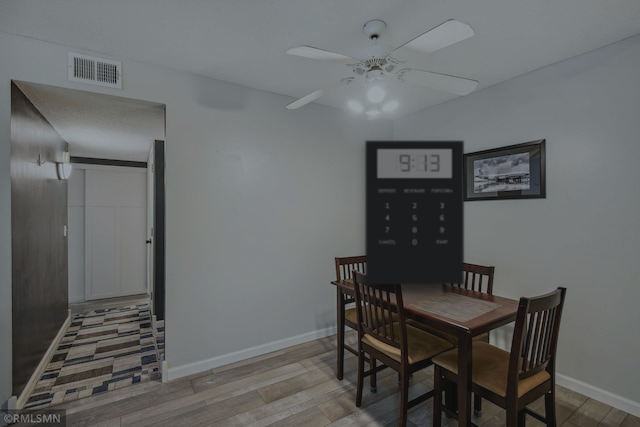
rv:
9 h 13 min
